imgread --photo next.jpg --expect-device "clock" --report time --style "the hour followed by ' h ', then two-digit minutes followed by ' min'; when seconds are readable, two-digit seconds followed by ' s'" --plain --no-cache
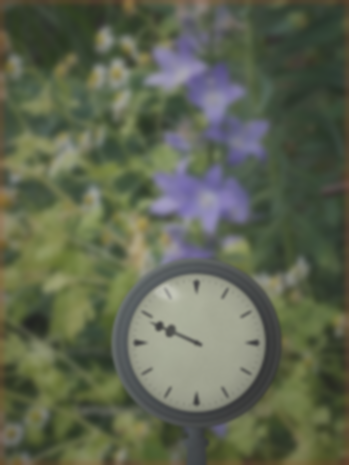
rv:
9 h 49 min
